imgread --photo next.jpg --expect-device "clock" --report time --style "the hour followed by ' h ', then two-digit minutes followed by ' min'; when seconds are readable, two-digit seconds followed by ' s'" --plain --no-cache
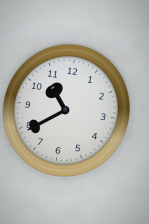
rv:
10 h 39 min
